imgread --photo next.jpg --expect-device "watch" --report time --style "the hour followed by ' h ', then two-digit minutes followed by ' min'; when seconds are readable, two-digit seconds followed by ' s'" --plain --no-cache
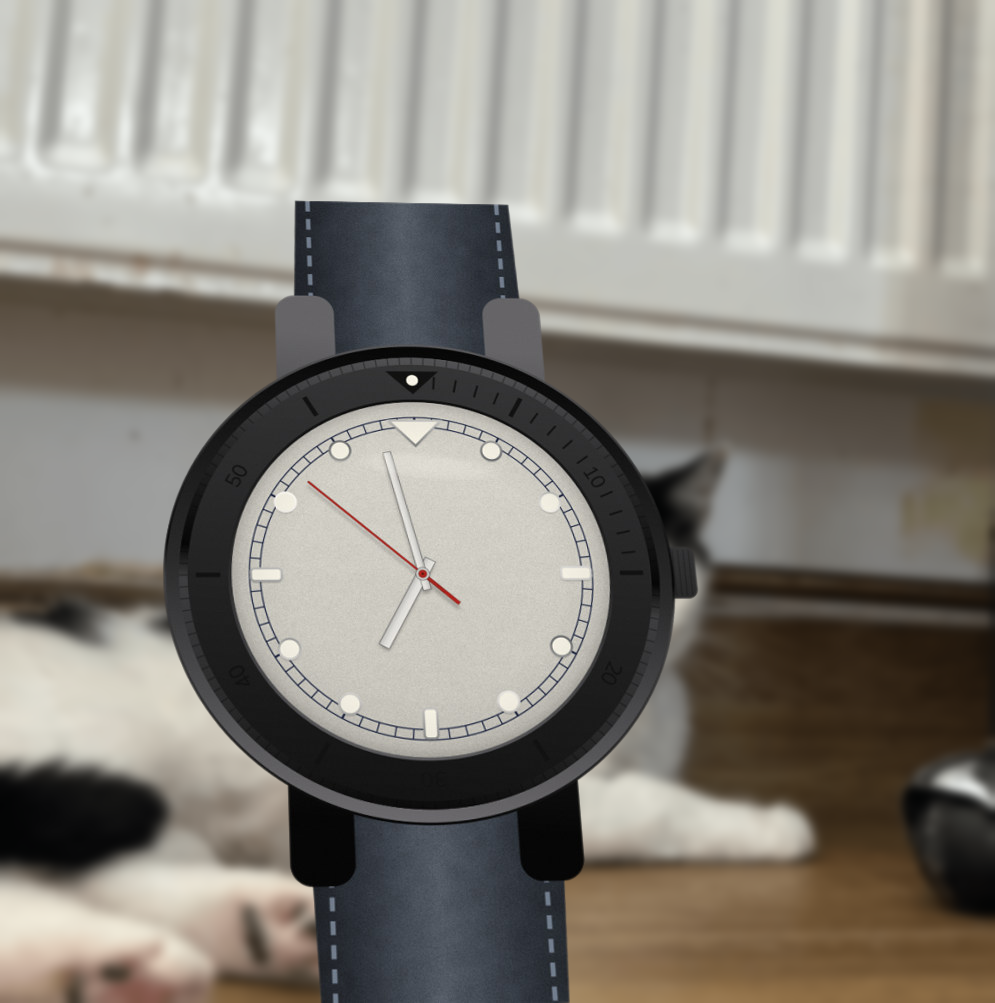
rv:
6 h 57 min 52 s
